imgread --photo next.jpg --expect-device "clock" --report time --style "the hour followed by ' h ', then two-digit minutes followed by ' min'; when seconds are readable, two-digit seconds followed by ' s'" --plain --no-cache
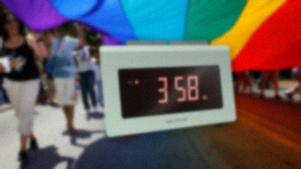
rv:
3 h 58 min
